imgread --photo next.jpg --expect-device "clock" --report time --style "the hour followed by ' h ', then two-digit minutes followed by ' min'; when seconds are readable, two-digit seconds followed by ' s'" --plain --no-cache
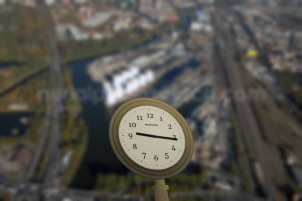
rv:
9 h 16 min
